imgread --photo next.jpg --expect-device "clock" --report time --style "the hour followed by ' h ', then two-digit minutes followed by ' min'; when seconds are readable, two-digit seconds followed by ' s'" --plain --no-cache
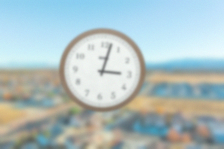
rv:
3 h 02 min
